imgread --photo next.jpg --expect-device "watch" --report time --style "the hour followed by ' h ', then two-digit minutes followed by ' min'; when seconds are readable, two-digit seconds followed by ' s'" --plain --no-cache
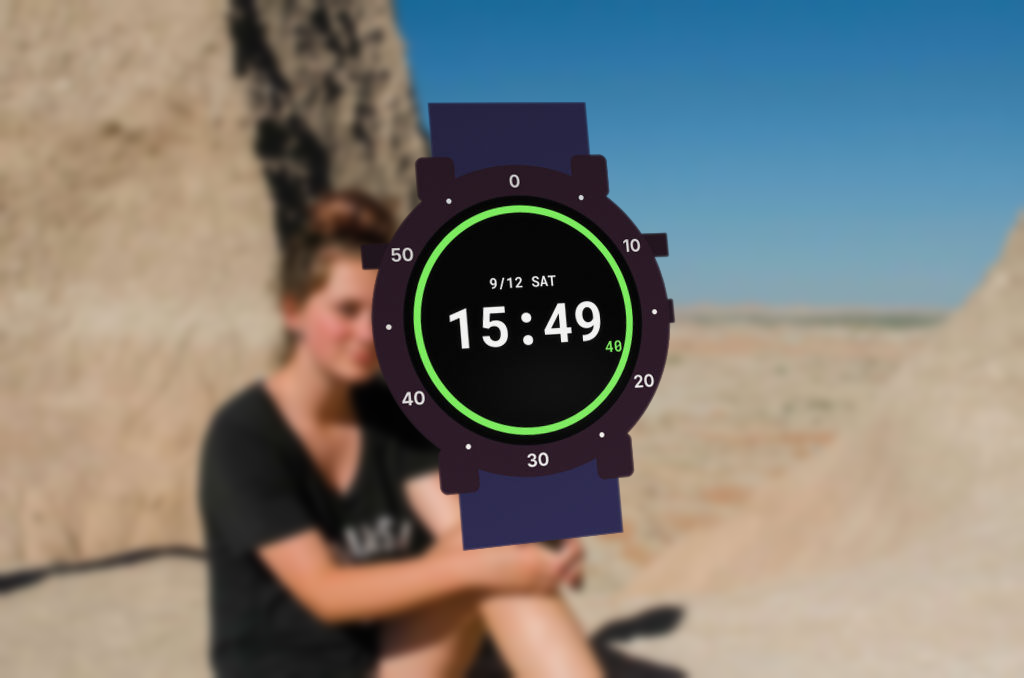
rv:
15 h 49 min 40 s
